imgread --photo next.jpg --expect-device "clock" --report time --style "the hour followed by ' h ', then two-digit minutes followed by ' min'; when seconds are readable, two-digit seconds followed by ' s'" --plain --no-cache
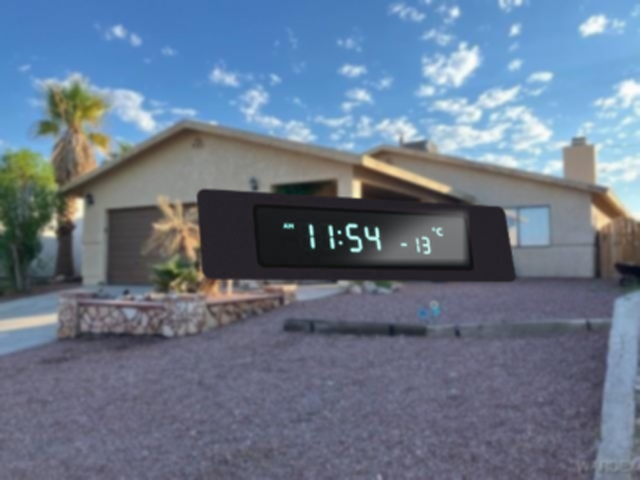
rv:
11 h 54 min
